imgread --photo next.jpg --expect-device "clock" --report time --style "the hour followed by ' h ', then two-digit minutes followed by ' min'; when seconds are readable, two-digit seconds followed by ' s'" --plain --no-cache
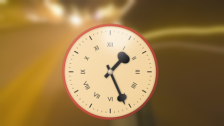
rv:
1 h 26 min
